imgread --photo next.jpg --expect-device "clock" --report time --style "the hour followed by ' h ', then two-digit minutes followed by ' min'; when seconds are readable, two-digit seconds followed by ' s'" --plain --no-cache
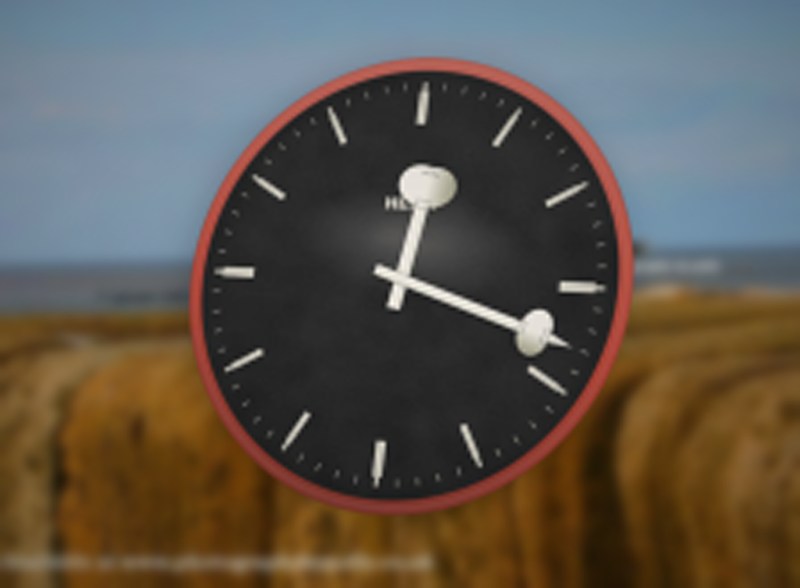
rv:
12 h 18 min
